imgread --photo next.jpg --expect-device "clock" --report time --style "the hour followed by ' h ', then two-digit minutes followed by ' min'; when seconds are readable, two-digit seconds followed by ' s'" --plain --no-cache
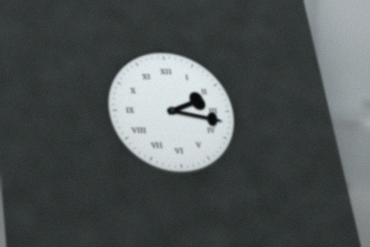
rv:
2 h 17 min
